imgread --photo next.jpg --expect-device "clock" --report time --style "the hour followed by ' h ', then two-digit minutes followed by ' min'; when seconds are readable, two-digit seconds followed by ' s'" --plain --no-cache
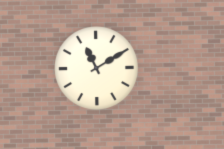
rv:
11 h 10 min
